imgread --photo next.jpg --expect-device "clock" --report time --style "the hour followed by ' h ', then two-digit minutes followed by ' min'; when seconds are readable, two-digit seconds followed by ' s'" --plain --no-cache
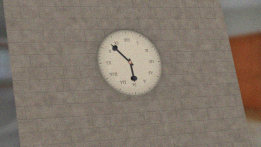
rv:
5 h 53 min
